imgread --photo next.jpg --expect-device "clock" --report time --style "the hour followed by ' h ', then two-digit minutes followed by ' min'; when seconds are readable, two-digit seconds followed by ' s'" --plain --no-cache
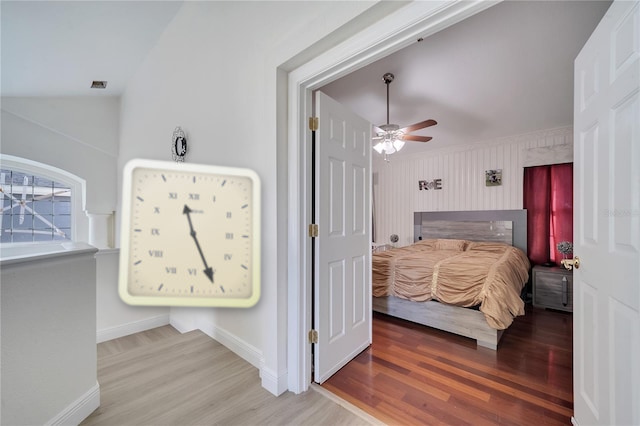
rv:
11 h 26 min
